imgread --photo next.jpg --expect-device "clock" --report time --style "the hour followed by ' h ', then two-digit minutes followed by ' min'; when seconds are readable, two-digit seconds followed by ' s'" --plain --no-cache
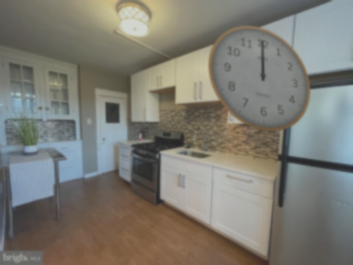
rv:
12 h 00 min
